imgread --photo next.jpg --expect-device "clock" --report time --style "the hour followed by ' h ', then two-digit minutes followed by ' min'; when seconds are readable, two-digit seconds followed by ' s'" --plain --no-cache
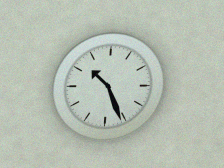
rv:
10 h 26 min
